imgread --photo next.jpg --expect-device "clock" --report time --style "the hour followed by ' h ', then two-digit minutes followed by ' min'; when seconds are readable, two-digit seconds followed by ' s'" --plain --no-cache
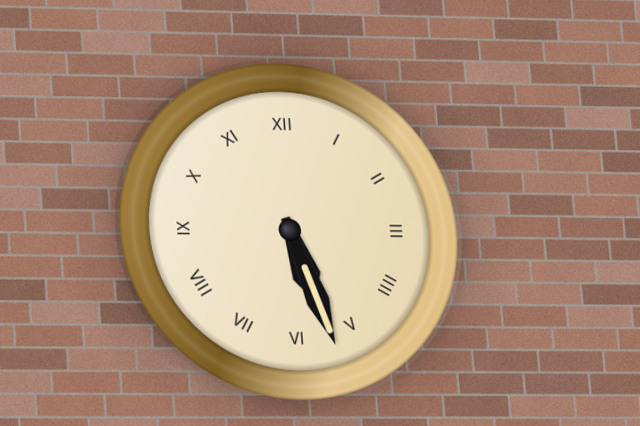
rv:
5 h 27 min
